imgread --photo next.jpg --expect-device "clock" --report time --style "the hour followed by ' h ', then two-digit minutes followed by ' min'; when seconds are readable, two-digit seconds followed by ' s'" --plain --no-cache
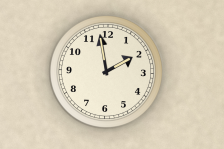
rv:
1 h 58 min
